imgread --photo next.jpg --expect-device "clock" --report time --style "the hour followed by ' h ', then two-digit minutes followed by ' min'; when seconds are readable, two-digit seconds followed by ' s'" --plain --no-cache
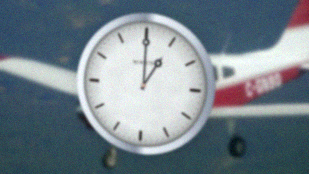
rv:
1 h 00 min
